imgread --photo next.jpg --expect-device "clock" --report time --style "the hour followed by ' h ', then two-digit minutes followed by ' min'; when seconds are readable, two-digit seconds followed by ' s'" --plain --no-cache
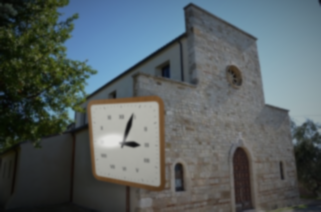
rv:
3 h 04 min
